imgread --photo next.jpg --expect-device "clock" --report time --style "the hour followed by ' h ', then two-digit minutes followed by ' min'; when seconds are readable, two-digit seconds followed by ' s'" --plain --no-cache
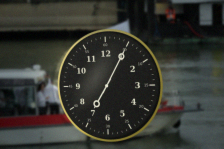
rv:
7 h 05 min
